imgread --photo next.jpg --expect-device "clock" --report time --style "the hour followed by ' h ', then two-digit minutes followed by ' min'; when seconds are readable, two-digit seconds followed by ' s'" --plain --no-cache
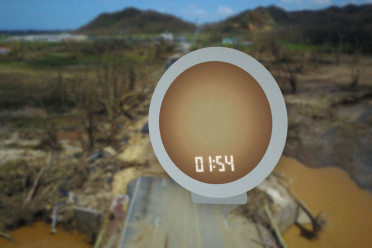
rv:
1 h 54 min
